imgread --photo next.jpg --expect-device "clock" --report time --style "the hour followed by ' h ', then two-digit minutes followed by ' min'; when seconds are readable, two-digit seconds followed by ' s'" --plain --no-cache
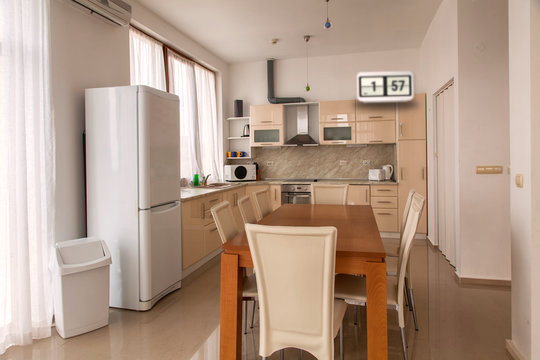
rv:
1 h 57 min
